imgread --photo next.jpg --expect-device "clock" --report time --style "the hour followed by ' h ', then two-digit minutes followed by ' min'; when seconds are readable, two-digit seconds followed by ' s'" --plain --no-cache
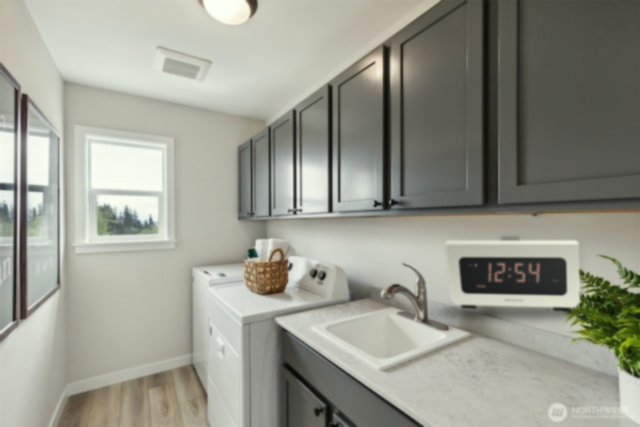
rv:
12 h 54 min
